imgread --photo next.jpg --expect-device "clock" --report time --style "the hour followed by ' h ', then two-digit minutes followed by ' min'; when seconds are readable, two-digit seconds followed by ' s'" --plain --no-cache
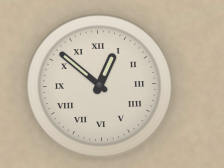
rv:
12 h 52 min
